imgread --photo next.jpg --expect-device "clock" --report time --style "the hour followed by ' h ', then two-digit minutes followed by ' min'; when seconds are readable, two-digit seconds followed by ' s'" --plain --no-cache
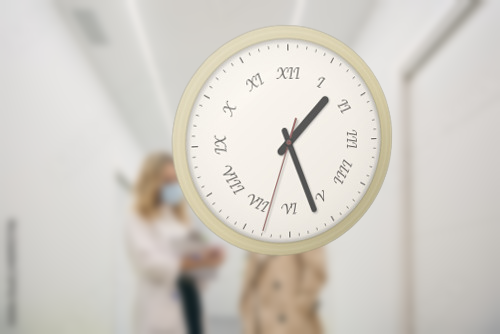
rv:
1 h 26 min 33 s
